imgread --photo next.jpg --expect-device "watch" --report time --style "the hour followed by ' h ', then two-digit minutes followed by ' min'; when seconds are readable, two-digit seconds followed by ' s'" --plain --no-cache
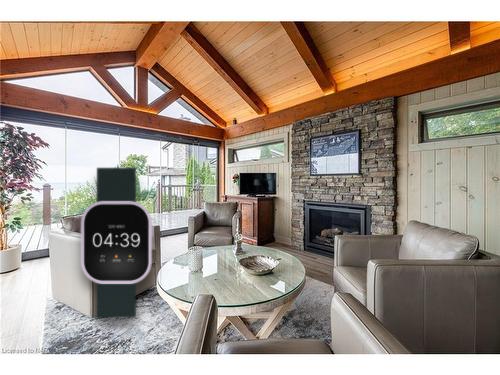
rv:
4 h 39 min
